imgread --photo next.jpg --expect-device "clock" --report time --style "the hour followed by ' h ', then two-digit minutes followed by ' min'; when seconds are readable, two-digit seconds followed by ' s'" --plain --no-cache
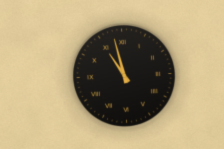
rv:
10 h 58 min
